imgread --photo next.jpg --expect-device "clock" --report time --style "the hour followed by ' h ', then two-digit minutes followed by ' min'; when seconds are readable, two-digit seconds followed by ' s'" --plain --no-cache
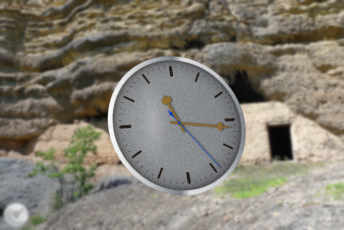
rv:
11 h 16 min 24 s
